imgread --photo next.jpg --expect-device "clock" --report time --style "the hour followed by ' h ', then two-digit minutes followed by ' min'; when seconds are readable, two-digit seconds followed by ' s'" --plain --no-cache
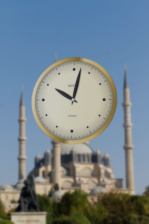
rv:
10 h 02 min
